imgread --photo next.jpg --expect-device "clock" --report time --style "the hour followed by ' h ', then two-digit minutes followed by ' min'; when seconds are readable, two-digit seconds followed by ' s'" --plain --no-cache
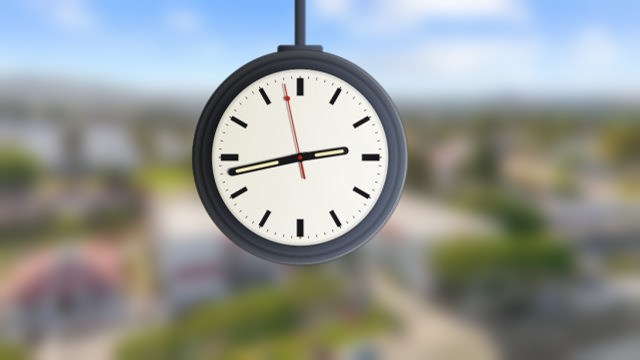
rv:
2 h 42 min 58 s
